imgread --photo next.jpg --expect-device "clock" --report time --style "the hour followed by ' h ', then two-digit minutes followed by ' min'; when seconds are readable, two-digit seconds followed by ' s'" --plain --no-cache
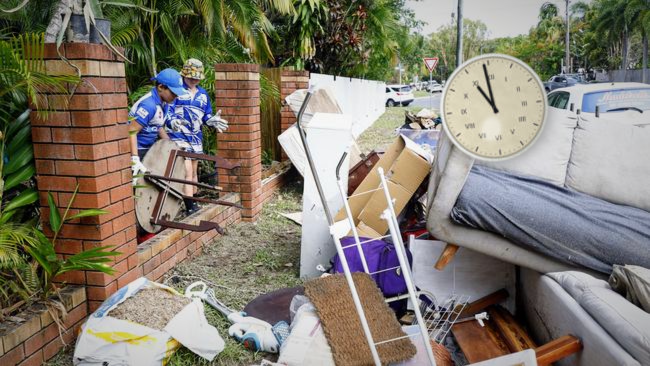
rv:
10 h 59 min
